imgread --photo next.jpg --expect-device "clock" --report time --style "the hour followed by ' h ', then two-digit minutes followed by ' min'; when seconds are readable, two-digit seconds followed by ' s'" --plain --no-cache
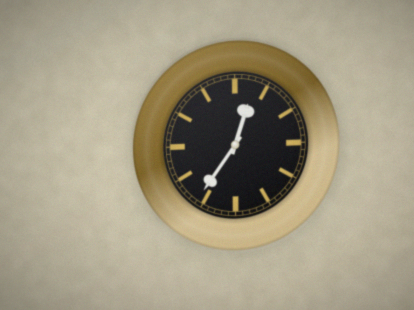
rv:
12 h 36 min
